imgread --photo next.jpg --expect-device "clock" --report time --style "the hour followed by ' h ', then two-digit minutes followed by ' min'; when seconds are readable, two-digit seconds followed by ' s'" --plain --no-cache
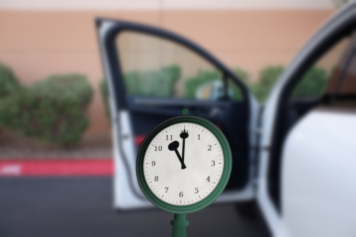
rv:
11 h 00 min
